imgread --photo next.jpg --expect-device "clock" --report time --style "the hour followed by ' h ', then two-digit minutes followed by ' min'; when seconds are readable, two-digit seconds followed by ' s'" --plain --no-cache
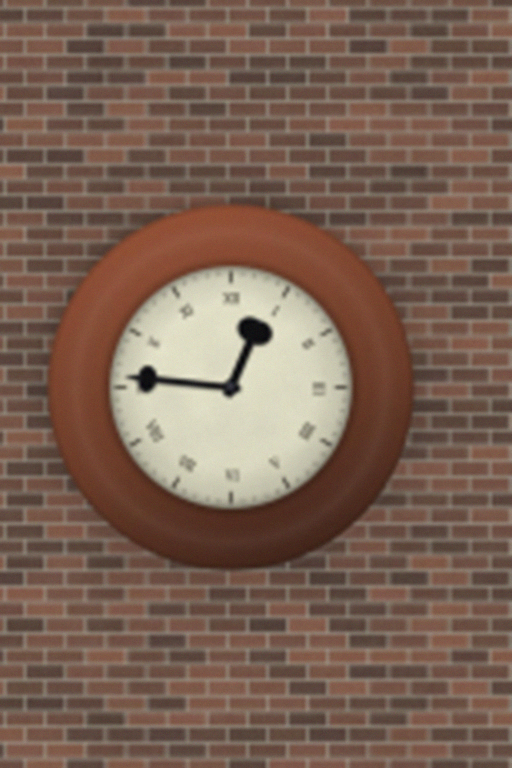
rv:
12 h 46 min
